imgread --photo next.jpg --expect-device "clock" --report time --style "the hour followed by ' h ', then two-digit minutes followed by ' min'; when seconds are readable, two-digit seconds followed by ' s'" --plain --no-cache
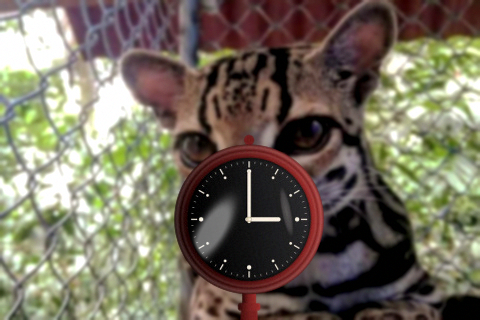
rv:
3 h 00 min
